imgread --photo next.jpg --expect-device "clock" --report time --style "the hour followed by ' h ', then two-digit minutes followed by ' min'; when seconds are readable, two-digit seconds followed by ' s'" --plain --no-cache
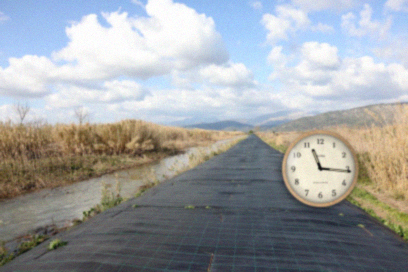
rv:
11 h 16 min
